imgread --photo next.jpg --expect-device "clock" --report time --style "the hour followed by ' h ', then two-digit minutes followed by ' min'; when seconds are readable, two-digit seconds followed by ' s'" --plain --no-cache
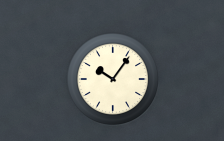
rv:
10 h 06 min
